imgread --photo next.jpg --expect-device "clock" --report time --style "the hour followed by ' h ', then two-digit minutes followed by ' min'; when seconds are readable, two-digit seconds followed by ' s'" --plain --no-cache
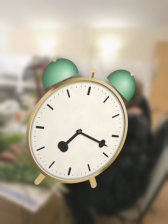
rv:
7 h 18 min
